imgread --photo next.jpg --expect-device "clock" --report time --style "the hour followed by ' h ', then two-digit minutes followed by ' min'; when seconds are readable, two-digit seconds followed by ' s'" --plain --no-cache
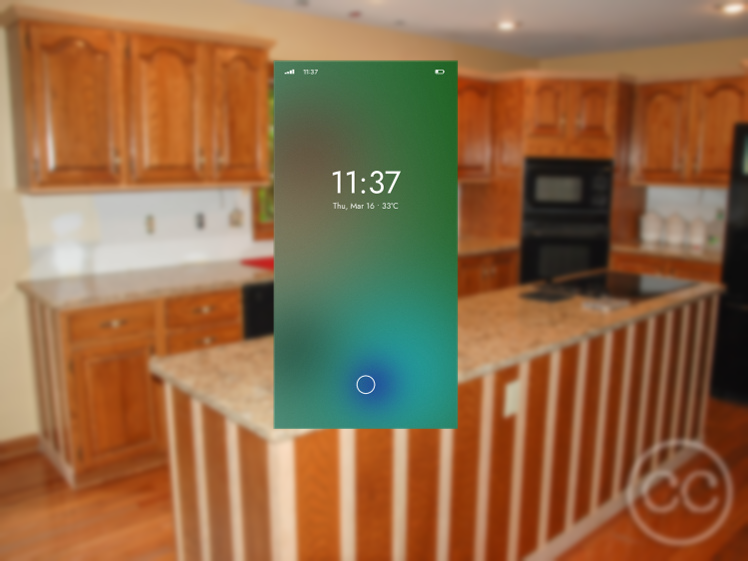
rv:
11 h 37 min
